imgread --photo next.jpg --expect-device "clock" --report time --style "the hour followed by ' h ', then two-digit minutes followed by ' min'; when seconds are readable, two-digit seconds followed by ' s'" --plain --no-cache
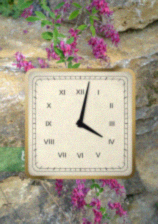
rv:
4 h 02 min
